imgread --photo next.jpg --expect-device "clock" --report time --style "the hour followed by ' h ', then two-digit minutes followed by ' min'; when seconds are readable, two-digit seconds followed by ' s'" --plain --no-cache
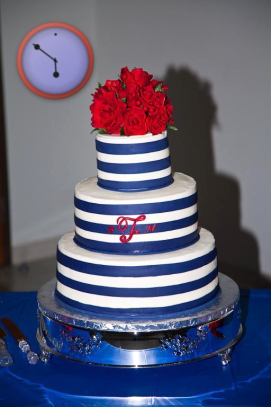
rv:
5 h 51 min
